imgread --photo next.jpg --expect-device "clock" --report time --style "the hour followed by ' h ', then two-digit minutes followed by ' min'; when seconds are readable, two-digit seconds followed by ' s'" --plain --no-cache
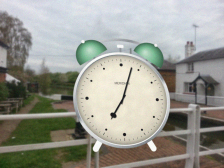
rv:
7 h 03 min
